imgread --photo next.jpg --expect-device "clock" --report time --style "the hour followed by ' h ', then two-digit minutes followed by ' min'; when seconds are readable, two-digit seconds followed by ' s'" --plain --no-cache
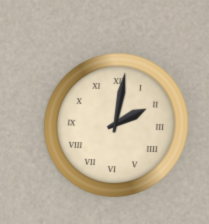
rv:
2 h 01 min
